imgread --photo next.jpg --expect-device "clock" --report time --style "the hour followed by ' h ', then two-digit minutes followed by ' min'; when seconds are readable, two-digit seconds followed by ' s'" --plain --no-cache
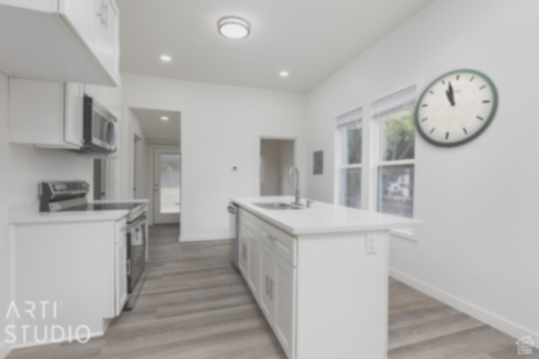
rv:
10 h 57 min
